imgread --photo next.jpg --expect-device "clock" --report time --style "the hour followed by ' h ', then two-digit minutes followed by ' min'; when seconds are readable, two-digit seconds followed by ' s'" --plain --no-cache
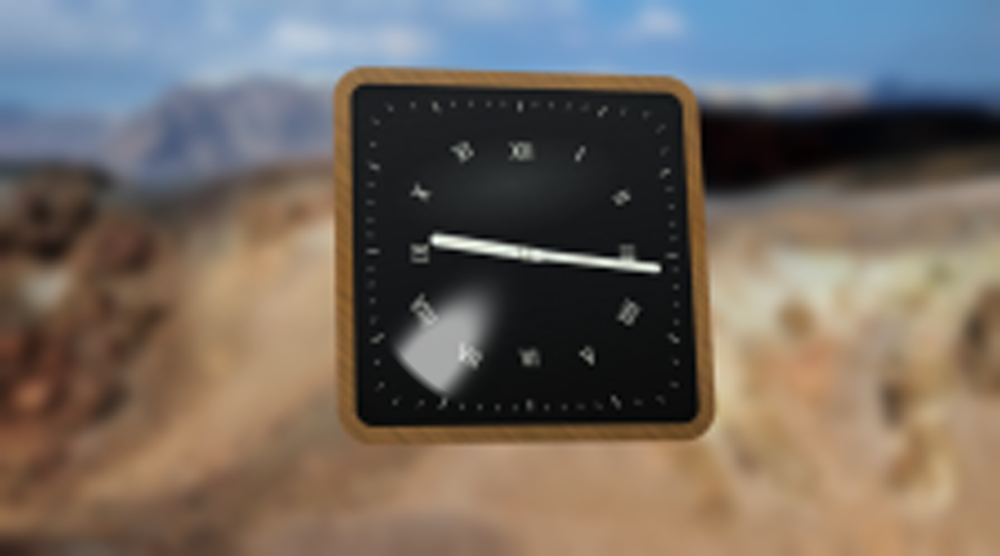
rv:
9 h 16 min
